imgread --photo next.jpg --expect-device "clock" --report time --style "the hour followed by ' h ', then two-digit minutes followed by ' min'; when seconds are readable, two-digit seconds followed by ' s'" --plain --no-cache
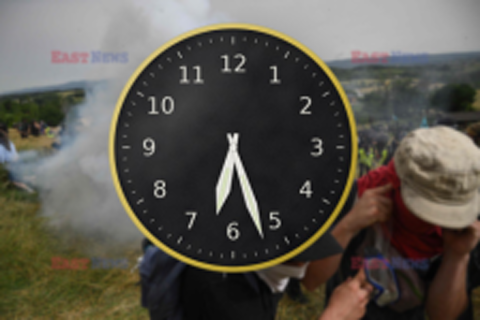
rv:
6 h 27 min
